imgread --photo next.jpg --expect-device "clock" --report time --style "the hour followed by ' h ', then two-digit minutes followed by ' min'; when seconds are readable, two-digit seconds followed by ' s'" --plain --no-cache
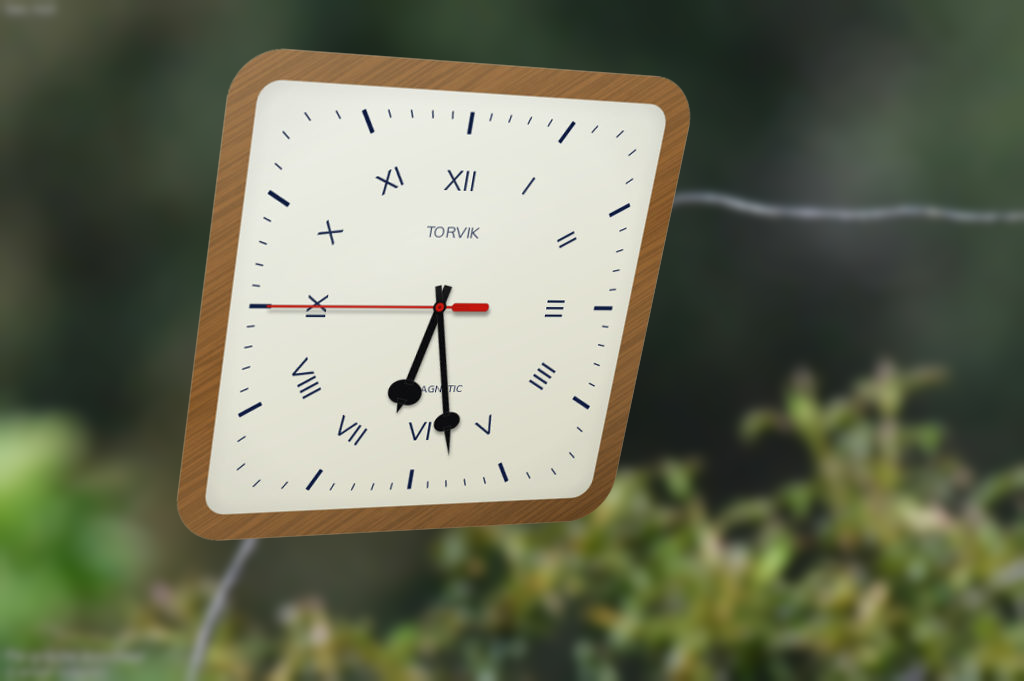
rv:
6 h 27 min 45 s
